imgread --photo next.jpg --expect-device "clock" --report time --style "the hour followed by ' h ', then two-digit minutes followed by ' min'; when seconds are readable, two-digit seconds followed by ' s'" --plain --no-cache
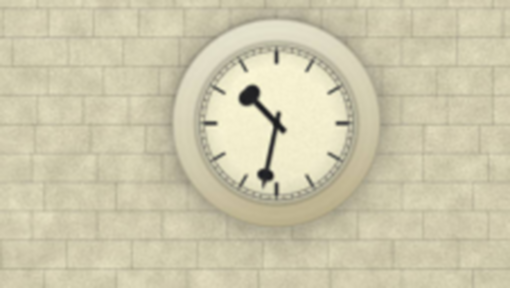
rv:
10 h 32 min
